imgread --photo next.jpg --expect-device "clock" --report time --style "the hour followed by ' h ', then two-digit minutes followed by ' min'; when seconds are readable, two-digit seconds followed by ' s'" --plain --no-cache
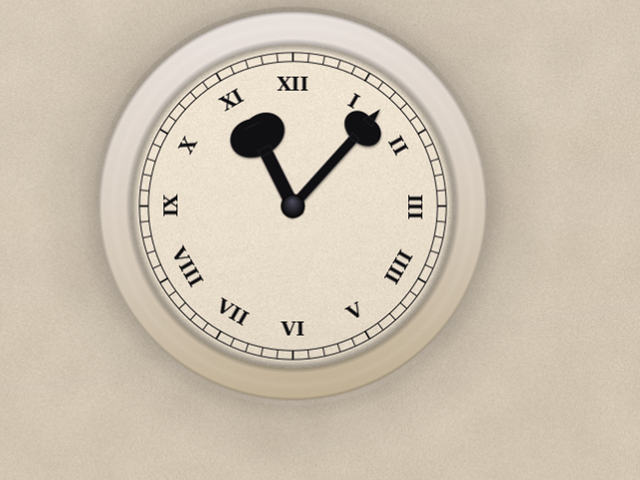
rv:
11 h 07 min
